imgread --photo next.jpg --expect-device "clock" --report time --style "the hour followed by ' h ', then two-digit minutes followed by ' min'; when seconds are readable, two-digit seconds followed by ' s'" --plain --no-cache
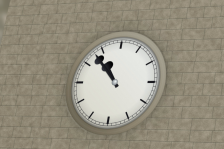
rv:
10 h 53 min
